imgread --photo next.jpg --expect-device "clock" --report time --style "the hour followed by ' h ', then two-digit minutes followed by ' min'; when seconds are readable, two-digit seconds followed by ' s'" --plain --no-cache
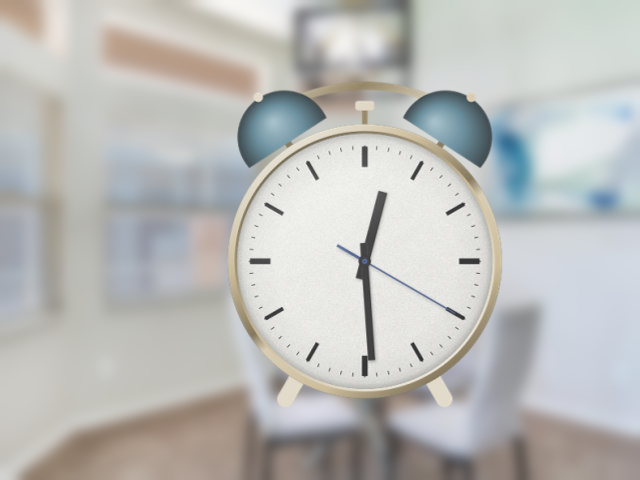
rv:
12 h 29 min 20 s
